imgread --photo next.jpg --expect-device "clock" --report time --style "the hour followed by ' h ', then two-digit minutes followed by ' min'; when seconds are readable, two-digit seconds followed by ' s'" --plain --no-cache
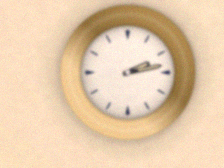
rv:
2 h 13 min
